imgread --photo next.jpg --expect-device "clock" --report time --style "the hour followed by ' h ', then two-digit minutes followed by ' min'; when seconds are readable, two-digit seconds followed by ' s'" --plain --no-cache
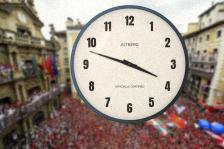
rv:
3 h 48 min
